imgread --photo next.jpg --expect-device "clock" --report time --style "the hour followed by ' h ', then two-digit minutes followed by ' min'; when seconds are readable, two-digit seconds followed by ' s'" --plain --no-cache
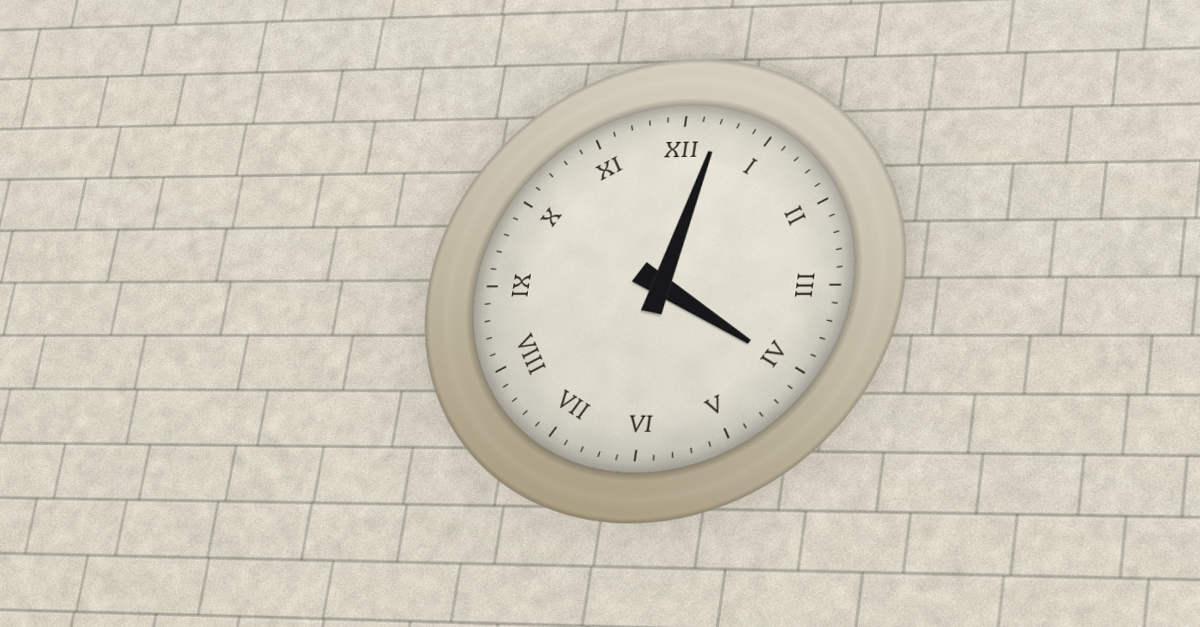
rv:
4 h 02 min
